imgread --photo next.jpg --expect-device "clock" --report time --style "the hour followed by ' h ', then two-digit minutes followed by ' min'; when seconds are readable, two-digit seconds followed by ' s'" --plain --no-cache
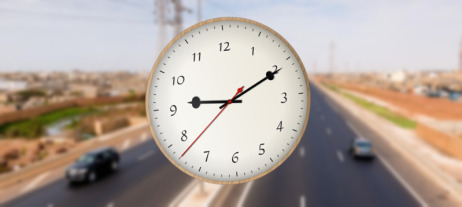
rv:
9 h 10 min 38 s
